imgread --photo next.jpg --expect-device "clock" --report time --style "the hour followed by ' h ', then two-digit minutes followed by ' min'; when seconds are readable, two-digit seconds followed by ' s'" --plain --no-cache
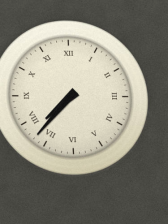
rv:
7 h 37 min
